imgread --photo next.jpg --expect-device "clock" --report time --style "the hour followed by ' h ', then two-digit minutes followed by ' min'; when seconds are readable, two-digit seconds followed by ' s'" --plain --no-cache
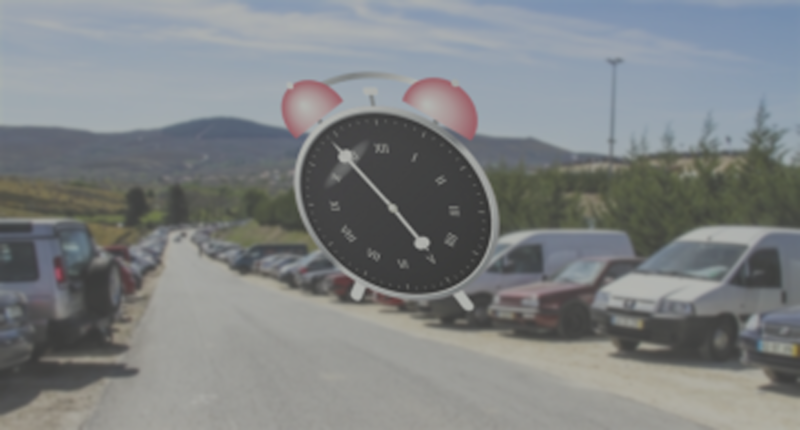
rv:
4 h 54 min
